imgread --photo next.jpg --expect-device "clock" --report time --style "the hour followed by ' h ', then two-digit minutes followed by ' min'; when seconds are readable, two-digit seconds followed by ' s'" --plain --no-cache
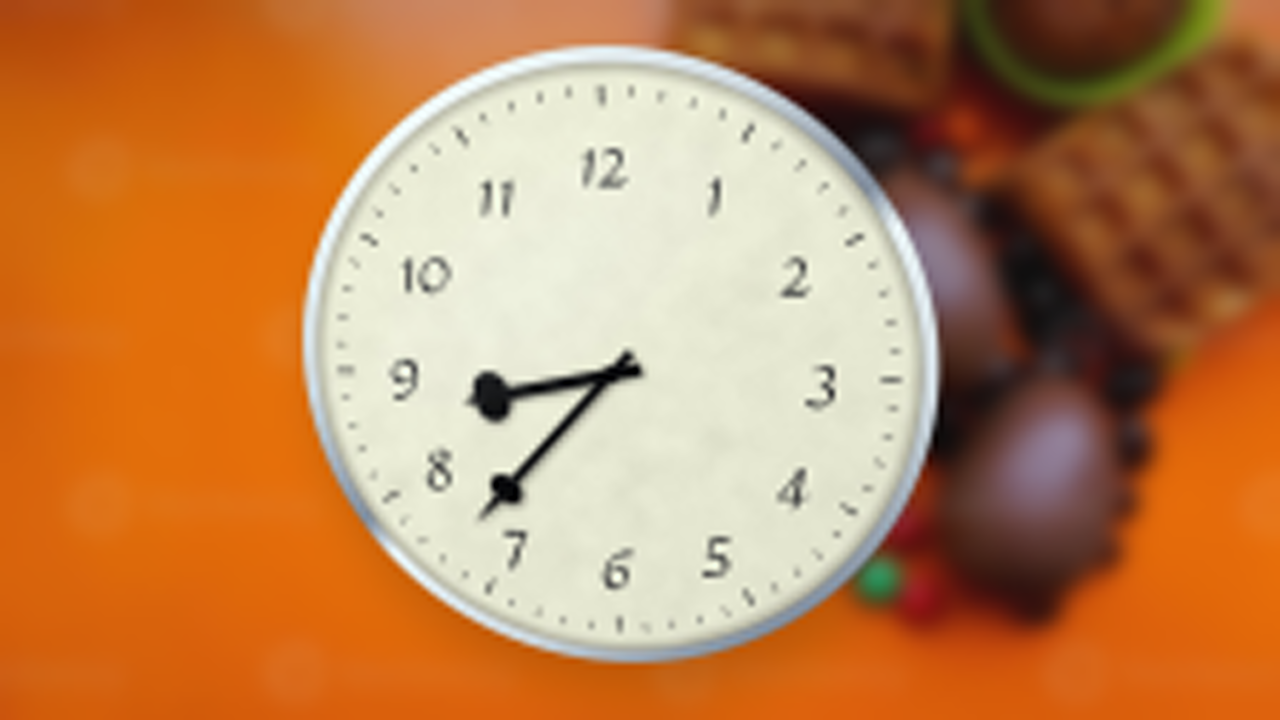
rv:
8 h 37 min
